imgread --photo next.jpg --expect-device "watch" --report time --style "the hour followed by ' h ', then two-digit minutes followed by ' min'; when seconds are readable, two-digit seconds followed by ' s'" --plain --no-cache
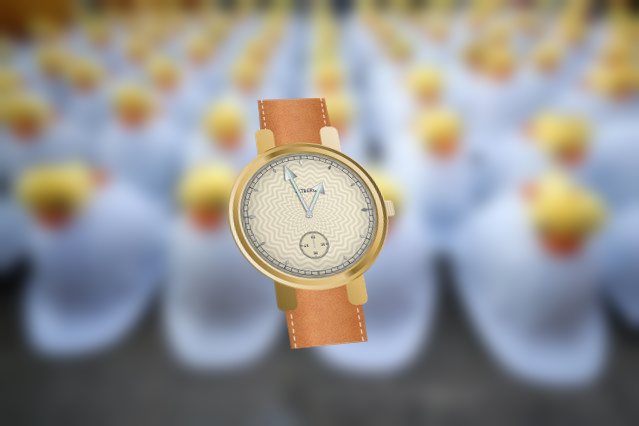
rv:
12 h 57 min
